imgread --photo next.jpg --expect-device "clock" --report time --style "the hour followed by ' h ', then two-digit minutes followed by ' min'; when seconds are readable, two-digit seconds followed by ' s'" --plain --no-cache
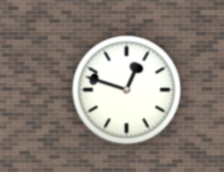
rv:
12 h 48 min
